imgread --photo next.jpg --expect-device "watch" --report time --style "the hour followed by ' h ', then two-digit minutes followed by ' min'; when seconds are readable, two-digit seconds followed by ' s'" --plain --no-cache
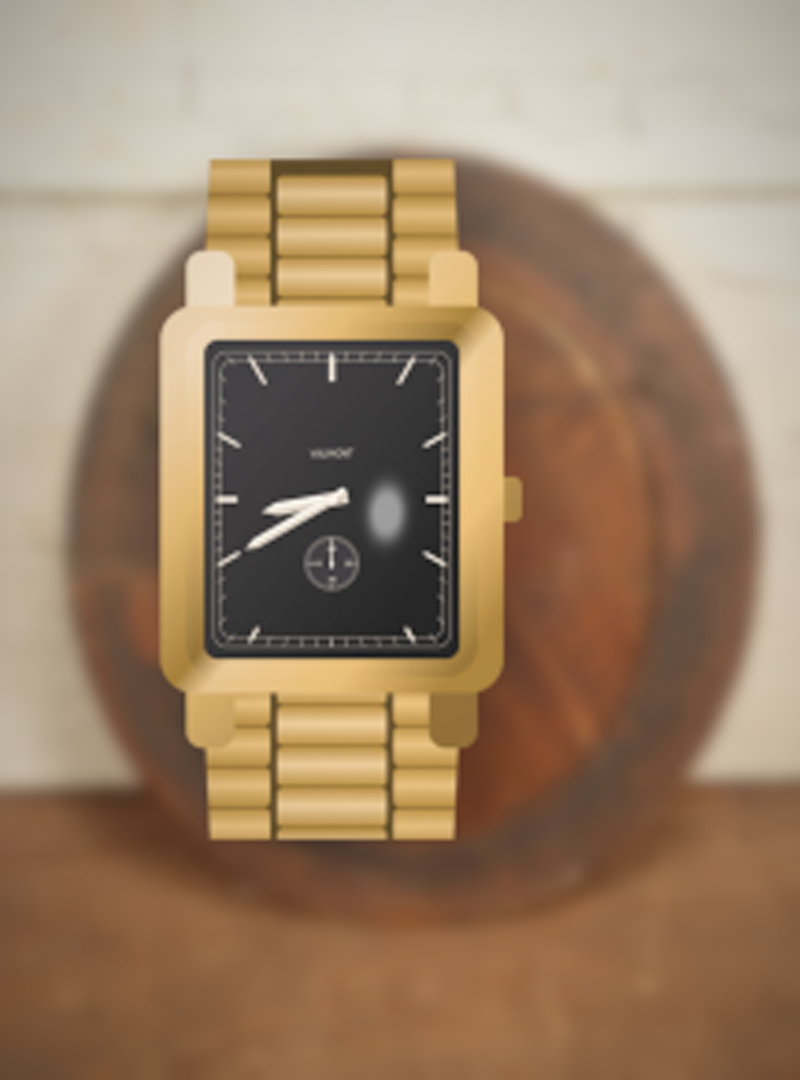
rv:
8 h 40 min
